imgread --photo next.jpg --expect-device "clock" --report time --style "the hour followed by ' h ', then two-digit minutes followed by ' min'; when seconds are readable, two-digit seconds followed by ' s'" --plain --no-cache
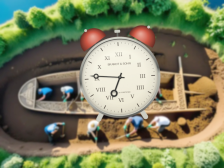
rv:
6 h 46 min
